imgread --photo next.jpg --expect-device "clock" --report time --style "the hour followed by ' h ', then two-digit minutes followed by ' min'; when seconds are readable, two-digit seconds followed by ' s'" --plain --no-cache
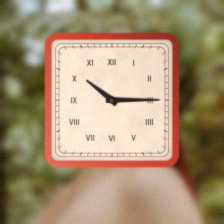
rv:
10 h 15 min
